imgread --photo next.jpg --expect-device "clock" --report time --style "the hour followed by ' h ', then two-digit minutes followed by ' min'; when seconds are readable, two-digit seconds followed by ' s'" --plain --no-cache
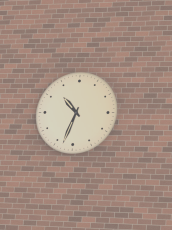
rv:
10 h 33 min
